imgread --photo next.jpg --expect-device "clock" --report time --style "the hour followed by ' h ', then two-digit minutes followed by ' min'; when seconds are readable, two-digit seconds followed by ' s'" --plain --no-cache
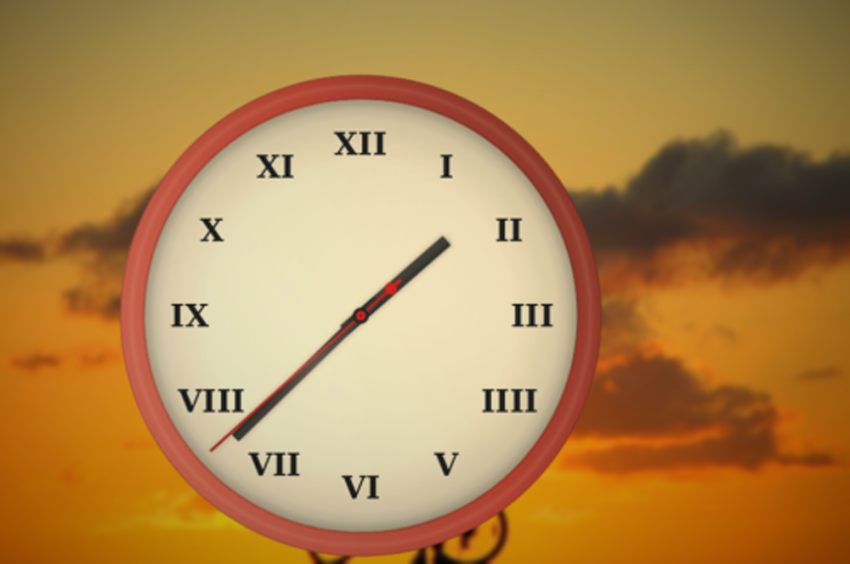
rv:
1 h 37 min 38 s
